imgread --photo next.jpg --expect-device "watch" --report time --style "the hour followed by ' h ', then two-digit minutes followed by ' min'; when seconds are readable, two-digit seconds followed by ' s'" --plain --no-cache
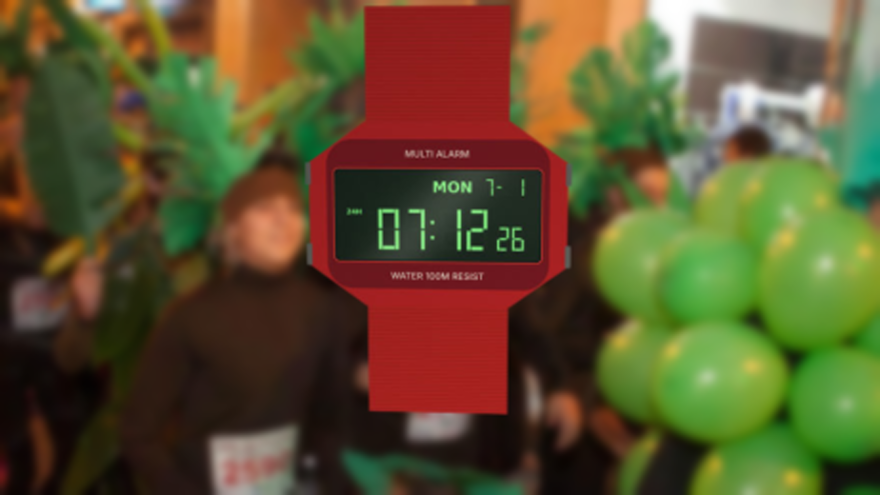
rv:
7 h 12 min 26 s
